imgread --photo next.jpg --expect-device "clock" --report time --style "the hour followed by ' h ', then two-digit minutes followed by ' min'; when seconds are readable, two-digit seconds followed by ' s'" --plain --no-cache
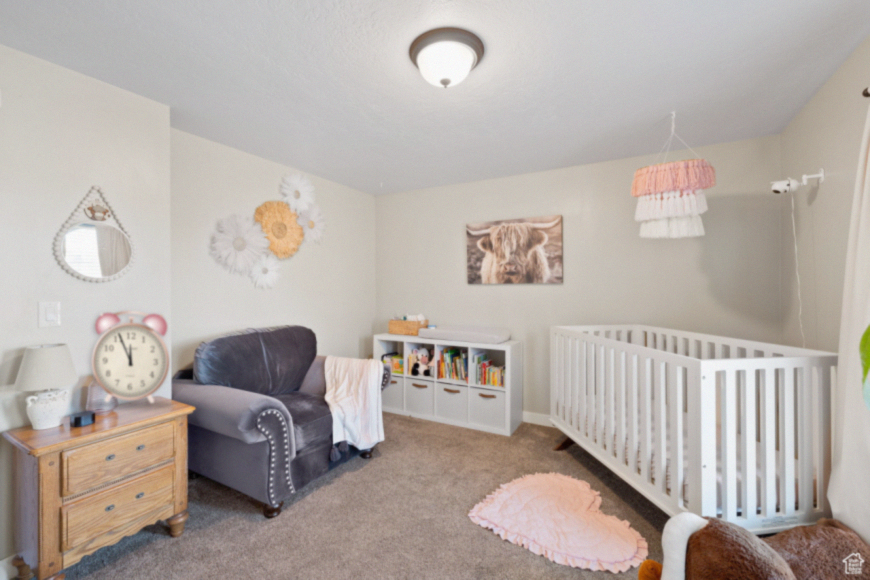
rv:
11 h 56 min
